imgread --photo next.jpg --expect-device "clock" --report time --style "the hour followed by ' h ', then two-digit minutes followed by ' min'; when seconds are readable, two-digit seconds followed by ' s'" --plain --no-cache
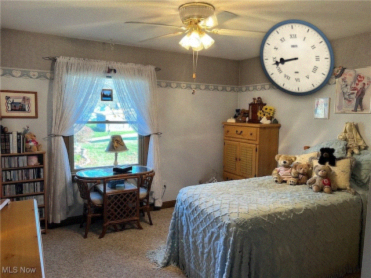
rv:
8 h 43 min
